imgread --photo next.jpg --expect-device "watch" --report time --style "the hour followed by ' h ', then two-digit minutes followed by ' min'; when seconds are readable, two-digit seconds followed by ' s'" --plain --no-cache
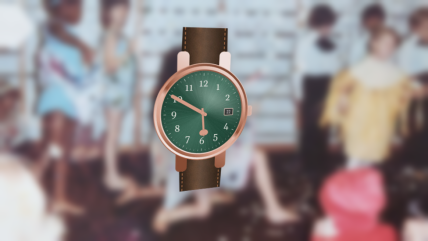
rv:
5 h 50 min
